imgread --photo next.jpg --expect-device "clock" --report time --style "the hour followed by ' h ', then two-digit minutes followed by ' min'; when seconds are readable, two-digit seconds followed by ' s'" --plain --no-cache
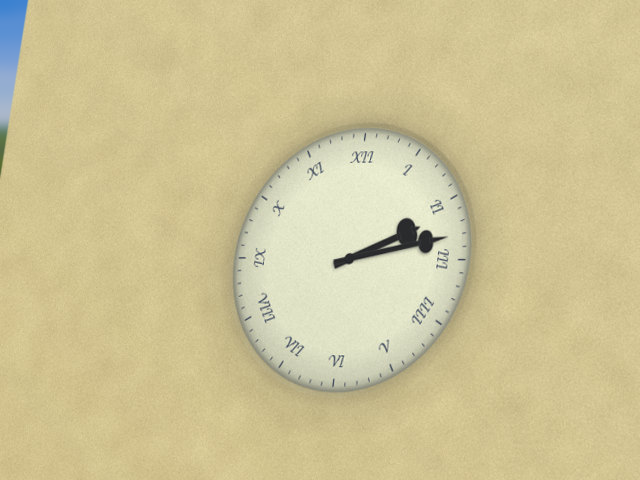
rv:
2 h 13 min
